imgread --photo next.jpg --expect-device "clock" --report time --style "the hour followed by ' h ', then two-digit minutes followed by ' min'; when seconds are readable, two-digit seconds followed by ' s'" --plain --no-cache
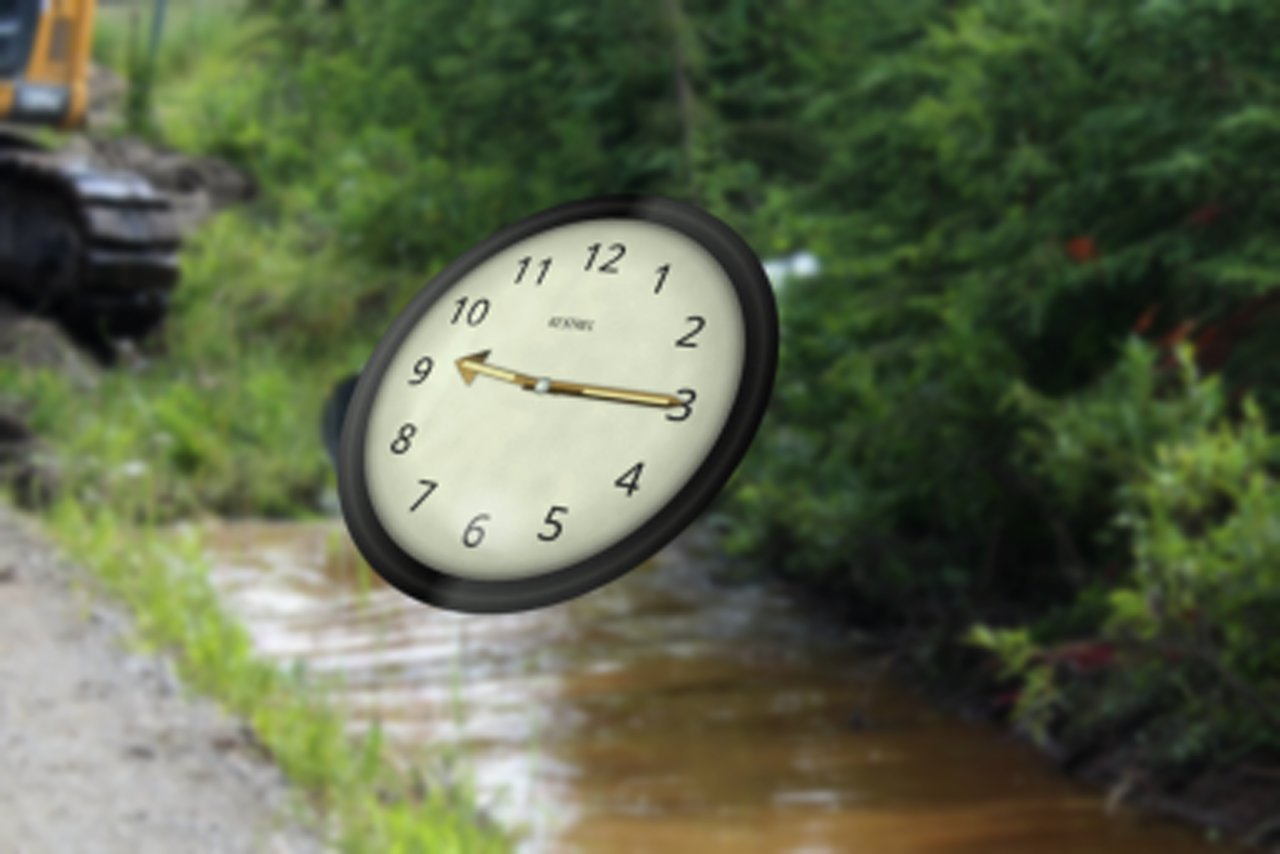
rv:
9 h 15 min
